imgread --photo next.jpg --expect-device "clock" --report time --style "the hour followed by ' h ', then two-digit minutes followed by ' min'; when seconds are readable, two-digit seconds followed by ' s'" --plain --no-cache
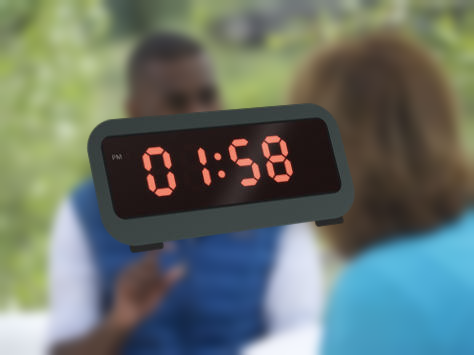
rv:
1 h 58 min
